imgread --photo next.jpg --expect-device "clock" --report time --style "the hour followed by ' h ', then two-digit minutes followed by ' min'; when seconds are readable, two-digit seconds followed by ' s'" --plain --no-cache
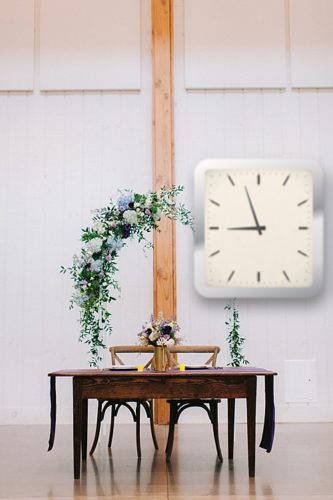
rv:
8 h 57 min
